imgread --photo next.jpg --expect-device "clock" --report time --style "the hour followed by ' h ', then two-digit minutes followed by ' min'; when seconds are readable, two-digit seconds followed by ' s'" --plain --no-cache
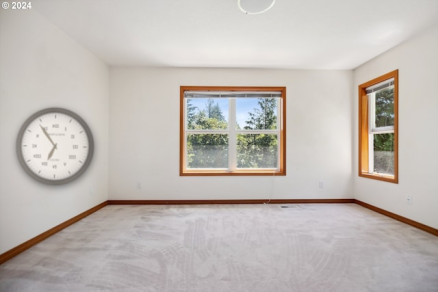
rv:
6 h 54 min
